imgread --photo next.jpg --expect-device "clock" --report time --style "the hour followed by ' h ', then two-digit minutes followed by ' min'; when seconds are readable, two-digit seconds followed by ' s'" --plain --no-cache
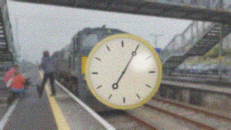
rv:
7 h 05 min
